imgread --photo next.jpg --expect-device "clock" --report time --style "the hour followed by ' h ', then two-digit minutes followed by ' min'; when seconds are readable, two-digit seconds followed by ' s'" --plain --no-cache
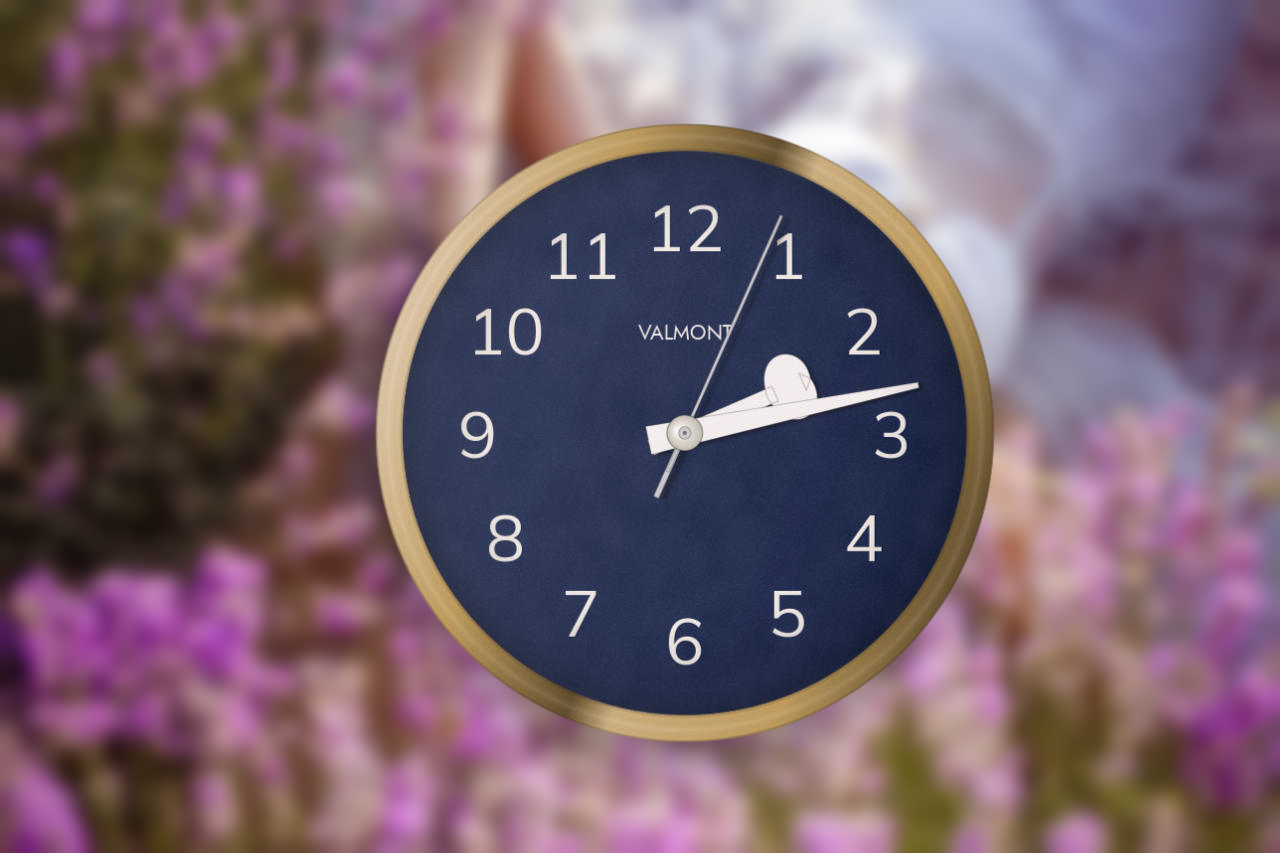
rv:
2 h 13 min 04 s
